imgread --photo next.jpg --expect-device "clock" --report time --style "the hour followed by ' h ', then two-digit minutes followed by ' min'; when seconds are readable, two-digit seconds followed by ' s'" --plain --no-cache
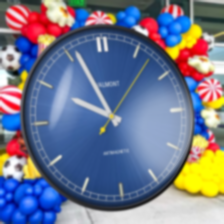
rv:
9 h 56 min 07 s
